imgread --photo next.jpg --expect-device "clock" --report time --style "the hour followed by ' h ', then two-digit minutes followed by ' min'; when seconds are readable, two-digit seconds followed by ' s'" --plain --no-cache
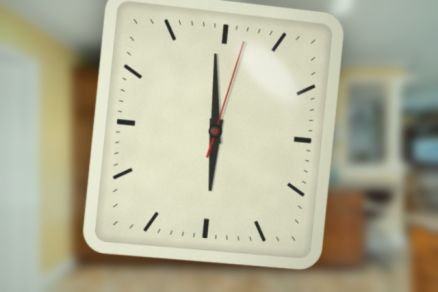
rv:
5 h 59 min 02 s
